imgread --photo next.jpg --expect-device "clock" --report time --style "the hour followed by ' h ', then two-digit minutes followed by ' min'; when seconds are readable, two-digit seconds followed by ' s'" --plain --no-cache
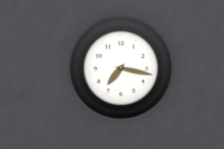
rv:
7 h 17 min
